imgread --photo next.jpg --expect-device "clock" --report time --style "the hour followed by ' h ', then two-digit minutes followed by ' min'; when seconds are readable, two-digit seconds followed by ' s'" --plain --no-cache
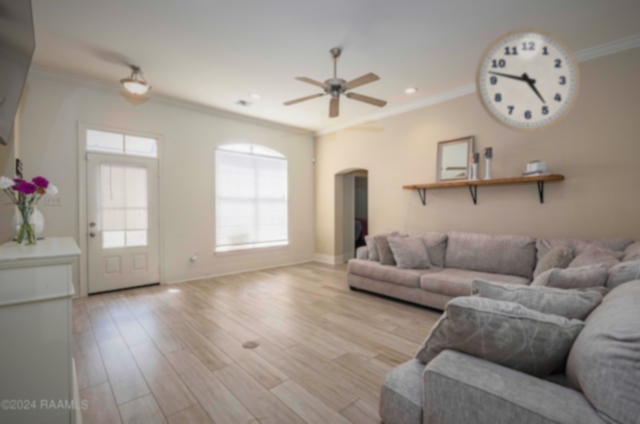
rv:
4 h 47 min
